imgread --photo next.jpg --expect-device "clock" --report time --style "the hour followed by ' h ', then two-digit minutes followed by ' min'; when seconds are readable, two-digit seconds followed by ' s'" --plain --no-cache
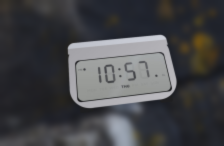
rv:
10 h 57 min
